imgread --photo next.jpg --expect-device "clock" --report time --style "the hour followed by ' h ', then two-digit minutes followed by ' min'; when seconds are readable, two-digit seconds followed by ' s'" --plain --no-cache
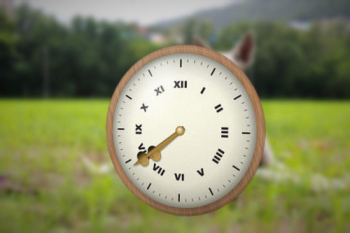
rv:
7 h 39 min
